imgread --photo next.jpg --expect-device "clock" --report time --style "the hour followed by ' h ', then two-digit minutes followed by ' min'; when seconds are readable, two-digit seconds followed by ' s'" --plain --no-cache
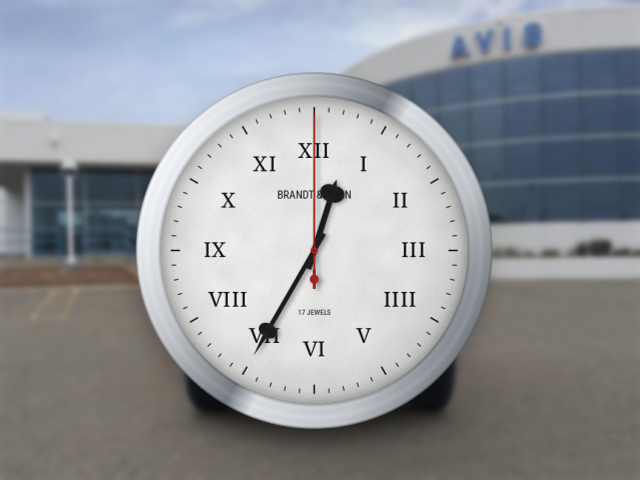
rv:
12 h 35 min 00 s
